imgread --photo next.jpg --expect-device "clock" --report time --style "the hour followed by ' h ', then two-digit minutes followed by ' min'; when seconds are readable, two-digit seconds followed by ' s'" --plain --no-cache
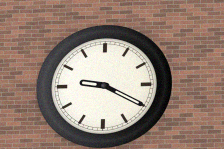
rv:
9 h 20 min
